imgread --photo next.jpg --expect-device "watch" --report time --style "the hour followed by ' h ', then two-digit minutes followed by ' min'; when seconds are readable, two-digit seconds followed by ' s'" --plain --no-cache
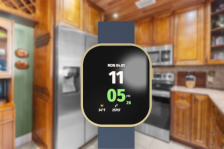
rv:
11 h 05 min
